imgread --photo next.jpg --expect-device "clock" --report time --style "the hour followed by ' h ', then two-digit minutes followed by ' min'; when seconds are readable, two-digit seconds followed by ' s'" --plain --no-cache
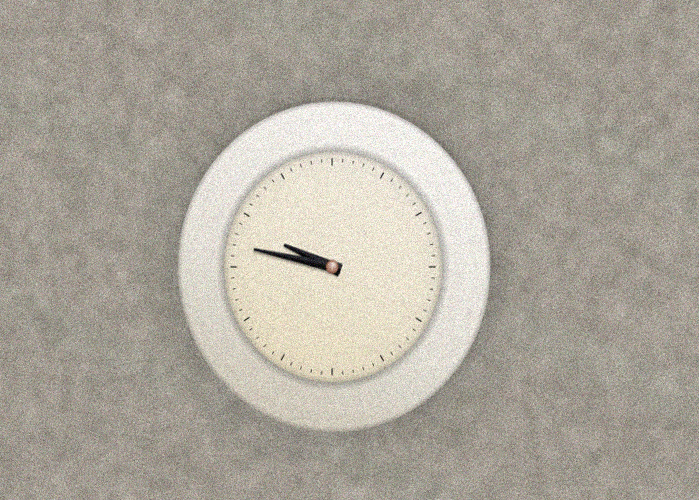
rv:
9 h 47 min
